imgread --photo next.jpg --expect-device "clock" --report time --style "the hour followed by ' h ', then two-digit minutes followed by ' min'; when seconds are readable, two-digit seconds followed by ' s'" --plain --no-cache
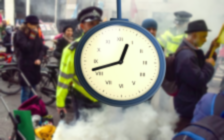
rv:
12 h 42 min
